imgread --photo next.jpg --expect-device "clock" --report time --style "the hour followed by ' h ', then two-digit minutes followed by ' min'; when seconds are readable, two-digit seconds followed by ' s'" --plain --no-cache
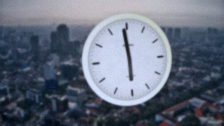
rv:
5 h 59 min
